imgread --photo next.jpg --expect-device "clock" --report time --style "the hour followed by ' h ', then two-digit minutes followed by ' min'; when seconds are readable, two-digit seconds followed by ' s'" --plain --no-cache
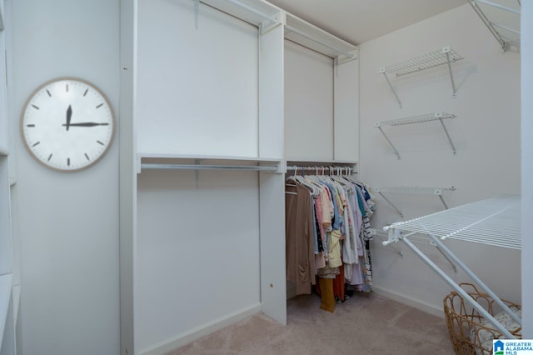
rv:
12 h 15 min
